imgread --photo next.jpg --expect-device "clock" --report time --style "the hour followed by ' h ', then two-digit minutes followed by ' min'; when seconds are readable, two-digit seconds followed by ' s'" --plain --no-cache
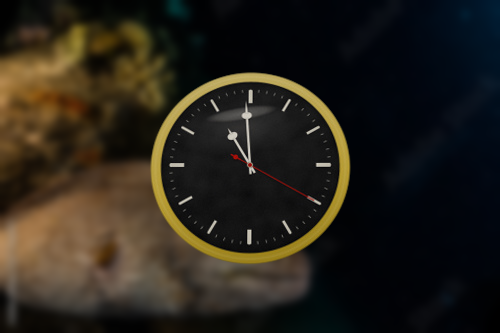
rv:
10 h 59 min 20 s
